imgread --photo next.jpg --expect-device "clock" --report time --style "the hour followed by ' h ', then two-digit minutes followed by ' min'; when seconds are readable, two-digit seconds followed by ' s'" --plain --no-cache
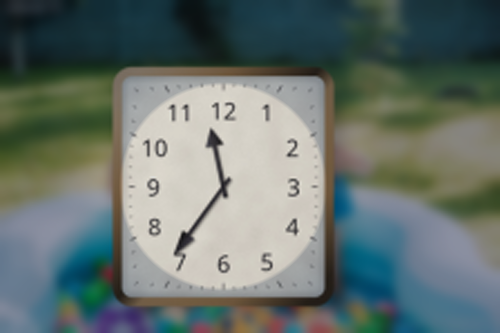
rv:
11 h 36 min
